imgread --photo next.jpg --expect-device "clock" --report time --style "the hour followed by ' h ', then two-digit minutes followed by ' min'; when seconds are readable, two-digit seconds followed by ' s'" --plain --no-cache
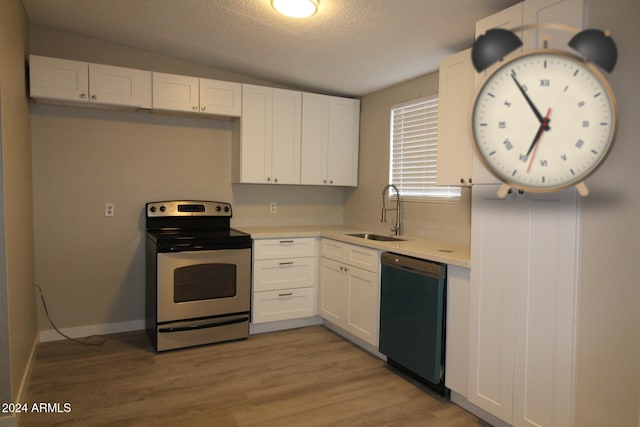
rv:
6 h 54 min 33 s
